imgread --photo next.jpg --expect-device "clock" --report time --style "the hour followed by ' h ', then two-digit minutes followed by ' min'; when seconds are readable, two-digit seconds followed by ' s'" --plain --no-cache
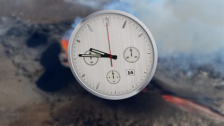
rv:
9 h 46 min
